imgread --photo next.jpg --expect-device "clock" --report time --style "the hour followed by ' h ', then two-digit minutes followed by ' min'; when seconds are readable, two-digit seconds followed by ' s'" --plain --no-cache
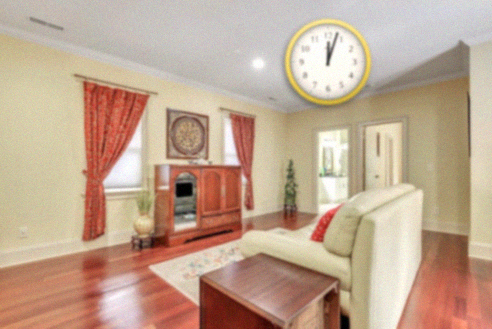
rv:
12 h 03 min
